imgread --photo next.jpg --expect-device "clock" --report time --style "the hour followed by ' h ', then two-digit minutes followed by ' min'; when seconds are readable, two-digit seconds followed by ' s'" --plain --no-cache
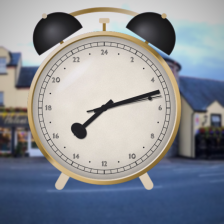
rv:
15 h 12 min 13 s
